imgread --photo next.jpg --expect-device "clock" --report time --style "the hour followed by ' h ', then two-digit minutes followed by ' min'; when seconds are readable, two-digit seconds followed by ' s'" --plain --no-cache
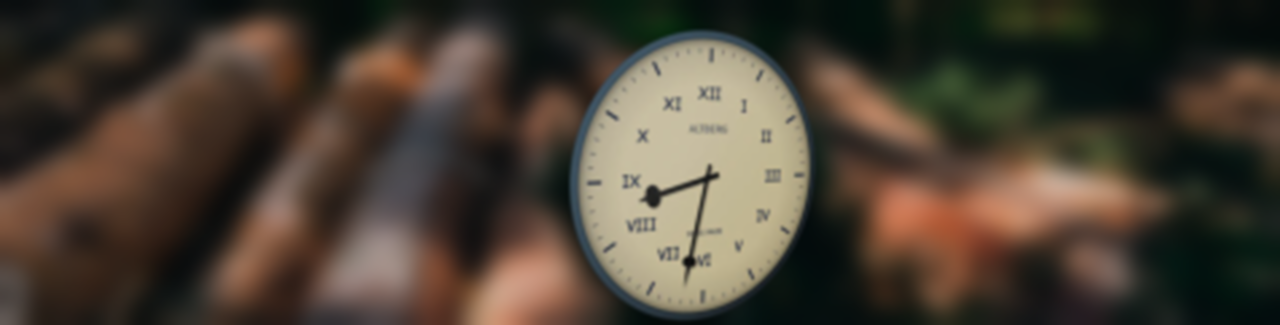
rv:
8 h 32 min
